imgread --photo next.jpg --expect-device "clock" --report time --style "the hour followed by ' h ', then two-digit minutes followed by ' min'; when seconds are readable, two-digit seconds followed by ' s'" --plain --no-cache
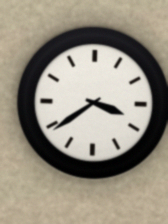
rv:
3 h 39 min
